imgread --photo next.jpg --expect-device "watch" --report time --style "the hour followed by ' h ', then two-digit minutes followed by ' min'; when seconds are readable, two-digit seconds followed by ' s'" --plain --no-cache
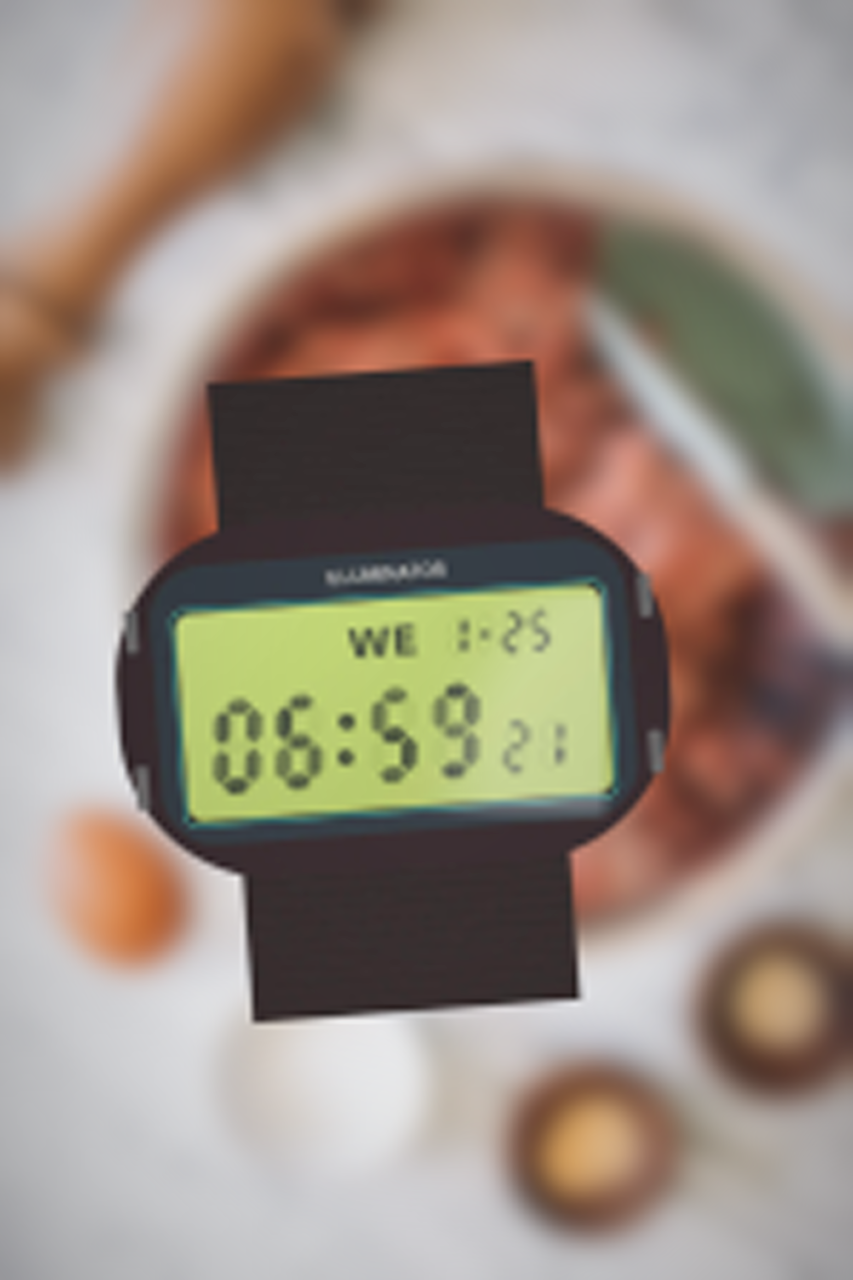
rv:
6 h 59 min 21 s
